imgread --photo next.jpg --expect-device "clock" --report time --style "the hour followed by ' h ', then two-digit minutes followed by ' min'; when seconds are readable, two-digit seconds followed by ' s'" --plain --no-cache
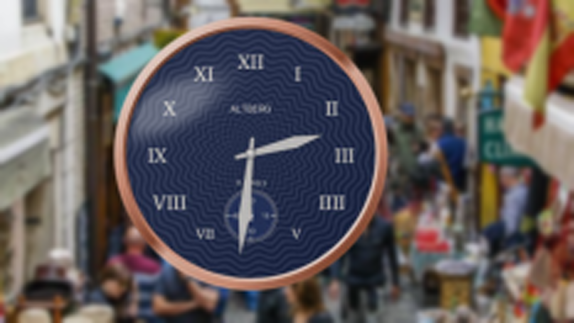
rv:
2 h 31 min
